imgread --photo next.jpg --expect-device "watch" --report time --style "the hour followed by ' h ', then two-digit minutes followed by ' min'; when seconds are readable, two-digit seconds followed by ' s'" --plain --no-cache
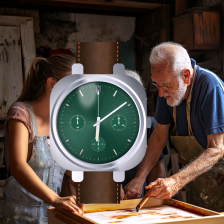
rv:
6 h 09 min
